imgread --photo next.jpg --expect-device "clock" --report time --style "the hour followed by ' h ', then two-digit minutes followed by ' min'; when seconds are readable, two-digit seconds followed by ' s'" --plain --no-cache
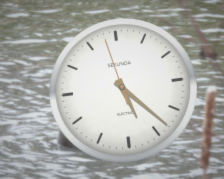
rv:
5 h 22 min 58 s
